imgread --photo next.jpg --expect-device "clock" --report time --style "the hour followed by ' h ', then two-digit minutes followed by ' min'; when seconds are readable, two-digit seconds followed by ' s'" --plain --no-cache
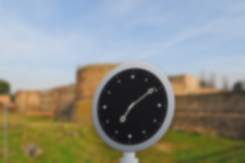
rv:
7 h 09 min
